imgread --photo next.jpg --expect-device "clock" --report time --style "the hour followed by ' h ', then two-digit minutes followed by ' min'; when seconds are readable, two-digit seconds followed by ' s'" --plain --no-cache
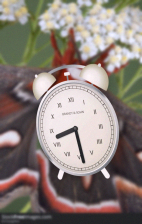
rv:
8 h 29 min
